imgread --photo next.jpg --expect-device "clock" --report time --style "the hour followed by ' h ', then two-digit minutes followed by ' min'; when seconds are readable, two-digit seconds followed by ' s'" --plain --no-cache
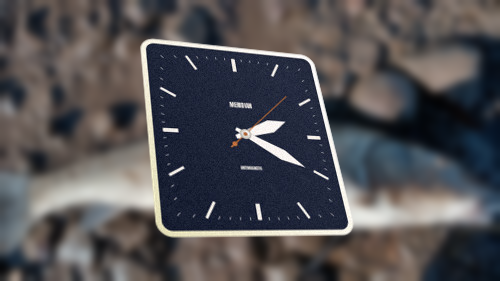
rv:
2 h 20 min 08 s
